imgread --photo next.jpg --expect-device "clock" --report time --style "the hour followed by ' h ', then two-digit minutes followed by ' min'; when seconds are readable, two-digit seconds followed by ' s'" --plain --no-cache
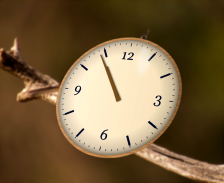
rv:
10 h 54 min
